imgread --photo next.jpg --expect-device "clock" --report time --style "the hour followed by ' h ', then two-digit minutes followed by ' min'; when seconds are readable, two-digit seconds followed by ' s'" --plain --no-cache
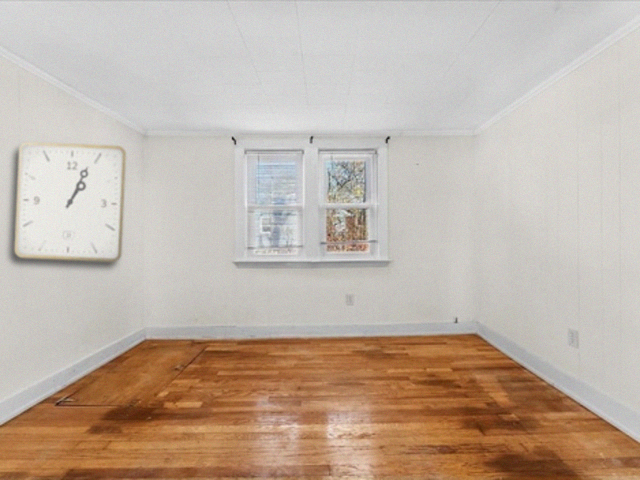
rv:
1 h 04 min
